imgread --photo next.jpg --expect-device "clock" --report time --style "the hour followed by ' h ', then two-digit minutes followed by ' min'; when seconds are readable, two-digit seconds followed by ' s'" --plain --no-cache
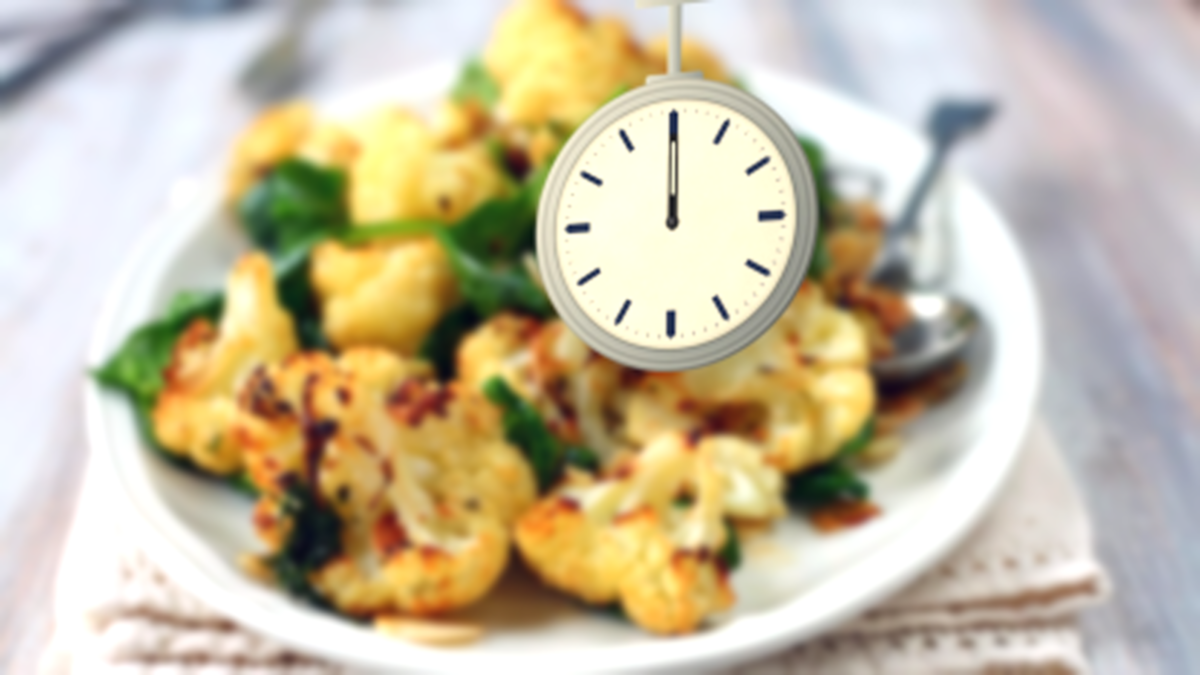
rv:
12 h 00 min
